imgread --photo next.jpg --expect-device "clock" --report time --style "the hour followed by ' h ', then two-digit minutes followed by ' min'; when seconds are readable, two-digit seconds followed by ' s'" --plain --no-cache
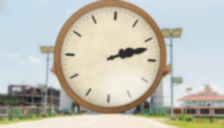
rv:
2 h 12 min
